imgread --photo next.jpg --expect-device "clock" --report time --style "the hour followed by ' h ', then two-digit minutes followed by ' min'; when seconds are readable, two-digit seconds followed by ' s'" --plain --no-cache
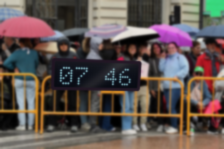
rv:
7 h 46 min
